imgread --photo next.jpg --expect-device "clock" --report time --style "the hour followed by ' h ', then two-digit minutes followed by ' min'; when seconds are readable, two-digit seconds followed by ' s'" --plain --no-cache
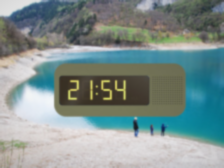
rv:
21 h 54 min
